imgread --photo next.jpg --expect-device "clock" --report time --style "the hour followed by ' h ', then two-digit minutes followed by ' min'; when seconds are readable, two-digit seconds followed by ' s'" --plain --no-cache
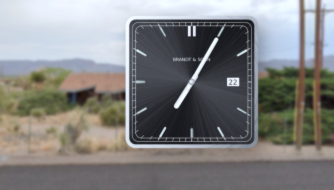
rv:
7 h 05 min
